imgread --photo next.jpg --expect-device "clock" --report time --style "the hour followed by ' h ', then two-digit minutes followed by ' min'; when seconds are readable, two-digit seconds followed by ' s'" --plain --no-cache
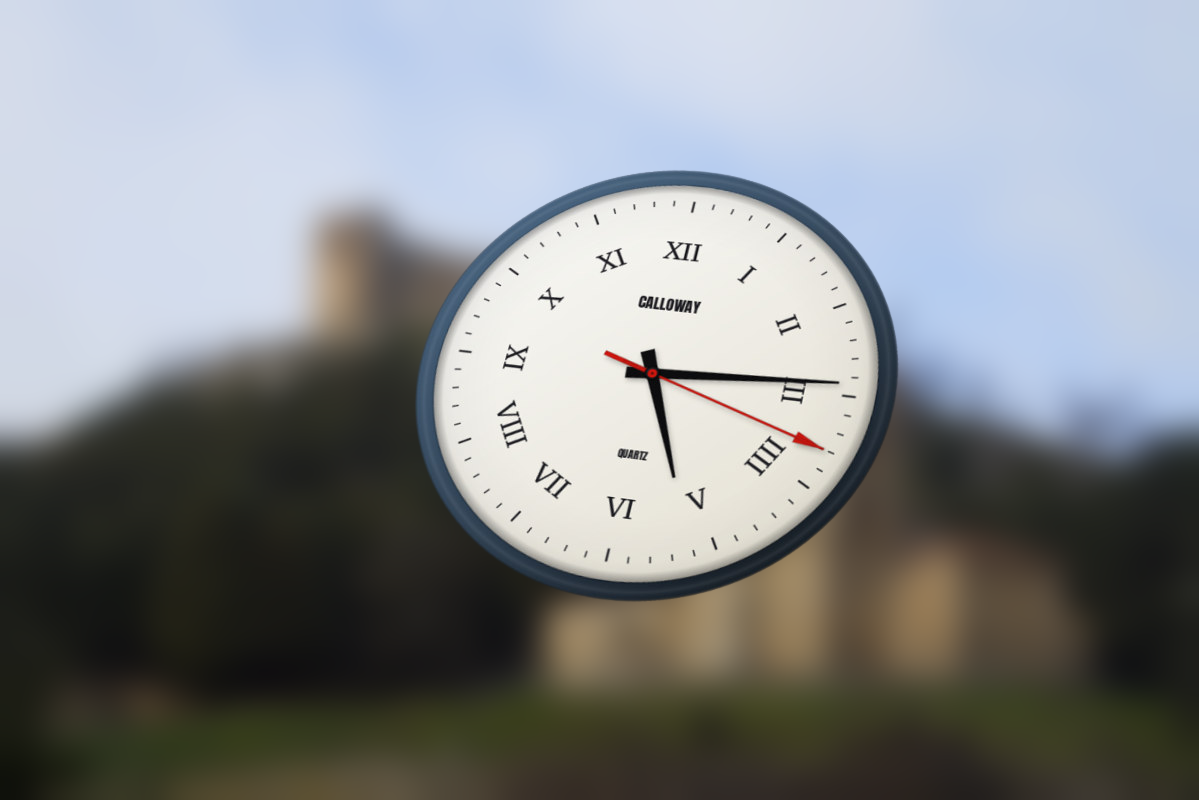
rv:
5 h 14 min 18 s
